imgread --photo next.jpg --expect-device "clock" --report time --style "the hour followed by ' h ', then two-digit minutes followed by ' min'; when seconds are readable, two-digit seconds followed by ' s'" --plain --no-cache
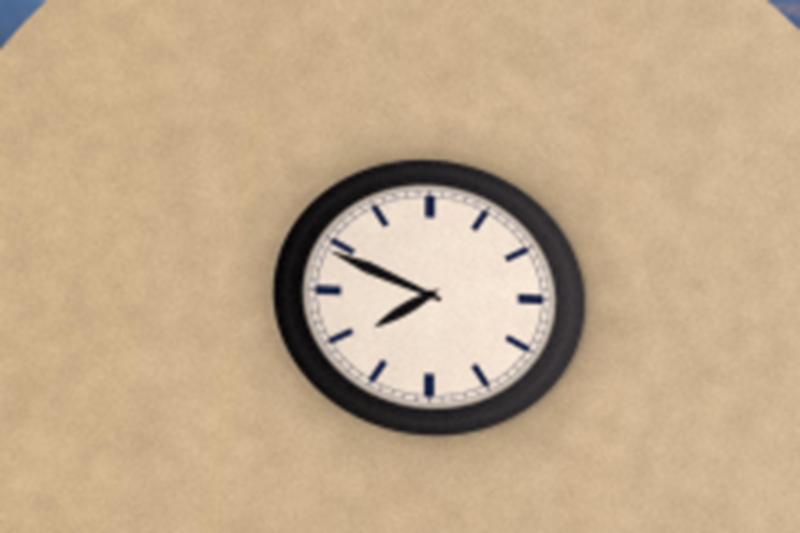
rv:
7 h 49 min
